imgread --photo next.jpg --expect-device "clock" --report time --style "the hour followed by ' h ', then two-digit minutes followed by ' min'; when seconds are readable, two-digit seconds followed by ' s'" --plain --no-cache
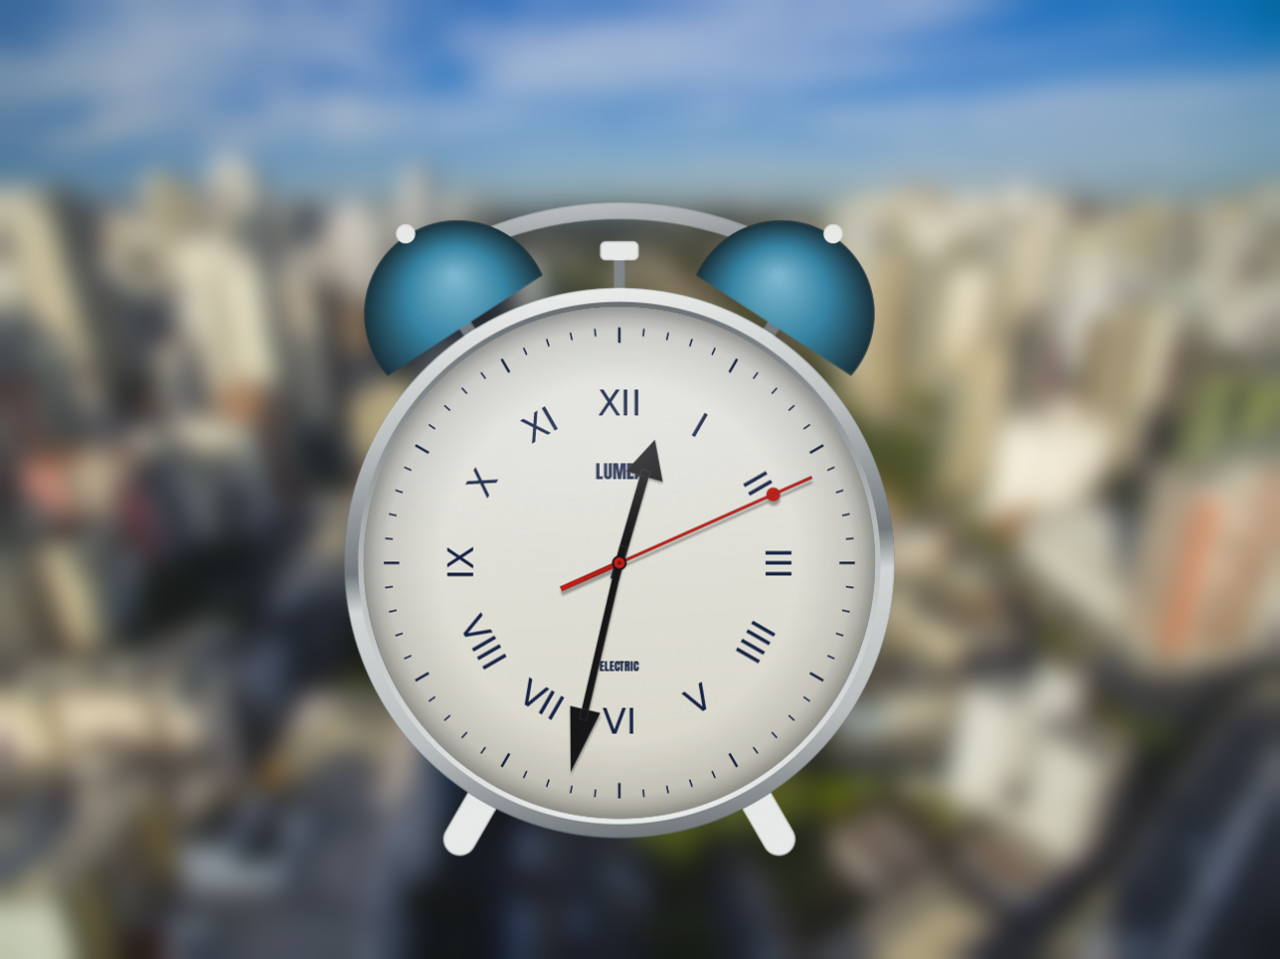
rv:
12 h 32 min 11 s
